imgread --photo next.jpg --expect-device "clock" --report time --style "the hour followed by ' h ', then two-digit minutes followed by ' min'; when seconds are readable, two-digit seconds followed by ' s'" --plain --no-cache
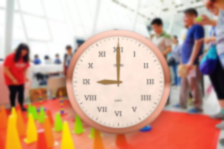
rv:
9 h 00 min
